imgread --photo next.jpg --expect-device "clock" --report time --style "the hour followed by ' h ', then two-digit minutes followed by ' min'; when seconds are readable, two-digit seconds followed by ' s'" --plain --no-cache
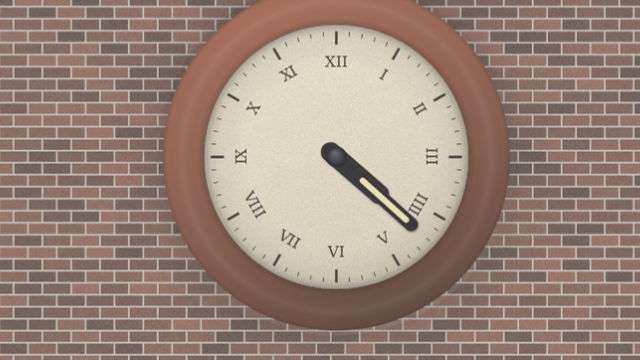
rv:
4 h 22 min
